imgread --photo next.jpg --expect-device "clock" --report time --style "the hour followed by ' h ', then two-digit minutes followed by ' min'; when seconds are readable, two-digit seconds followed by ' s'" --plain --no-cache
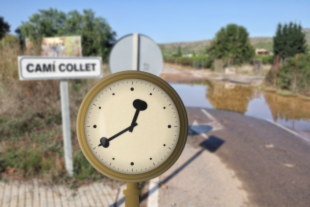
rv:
12 h 40 min
